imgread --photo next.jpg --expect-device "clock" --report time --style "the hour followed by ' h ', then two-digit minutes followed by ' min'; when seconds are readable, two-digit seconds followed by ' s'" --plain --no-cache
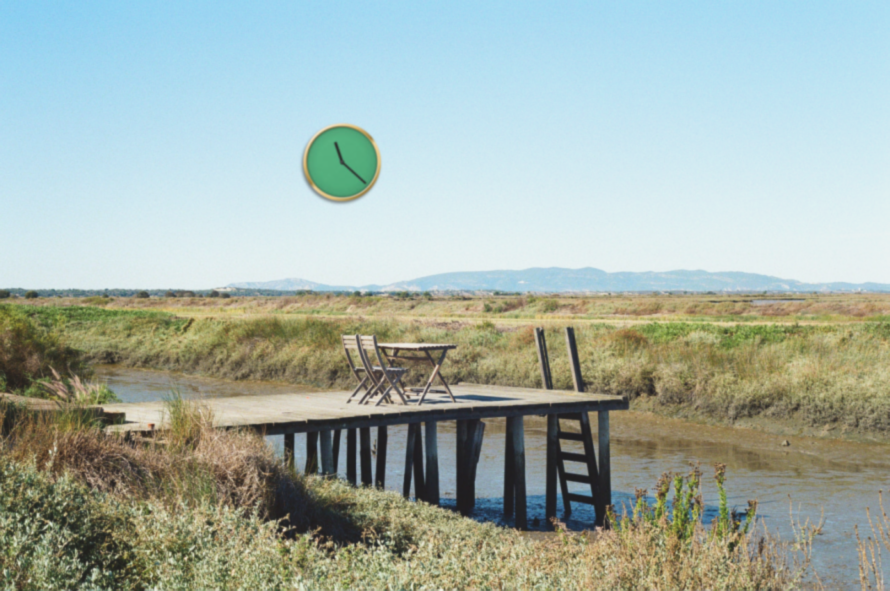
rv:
11 h 22 min
